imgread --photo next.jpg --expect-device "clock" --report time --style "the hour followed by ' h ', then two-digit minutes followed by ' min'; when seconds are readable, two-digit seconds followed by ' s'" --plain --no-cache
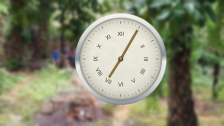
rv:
7 h 05 min
